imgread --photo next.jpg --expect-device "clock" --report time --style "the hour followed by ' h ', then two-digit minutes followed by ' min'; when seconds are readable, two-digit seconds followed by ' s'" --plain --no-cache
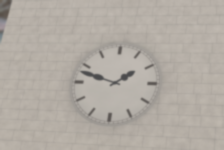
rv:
1 h 48 min
